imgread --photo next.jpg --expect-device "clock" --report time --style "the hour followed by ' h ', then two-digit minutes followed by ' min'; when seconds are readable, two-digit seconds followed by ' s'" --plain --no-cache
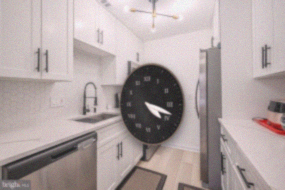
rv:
4 h 18 min
